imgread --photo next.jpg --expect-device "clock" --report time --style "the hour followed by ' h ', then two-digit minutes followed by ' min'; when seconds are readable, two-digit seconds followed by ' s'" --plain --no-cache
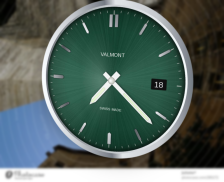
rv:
7 h 22 min
